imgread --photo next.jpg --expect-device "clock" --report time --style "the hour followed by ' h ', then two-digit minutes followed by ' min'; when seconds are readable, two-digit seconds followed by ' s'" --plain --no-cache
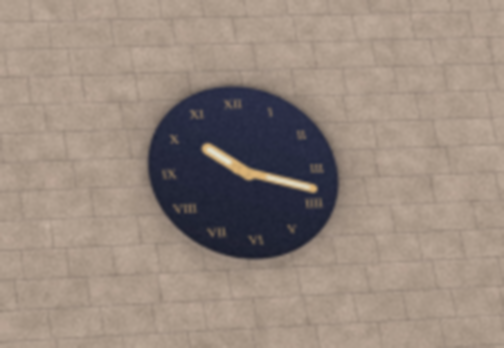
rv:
10 h 18 min
